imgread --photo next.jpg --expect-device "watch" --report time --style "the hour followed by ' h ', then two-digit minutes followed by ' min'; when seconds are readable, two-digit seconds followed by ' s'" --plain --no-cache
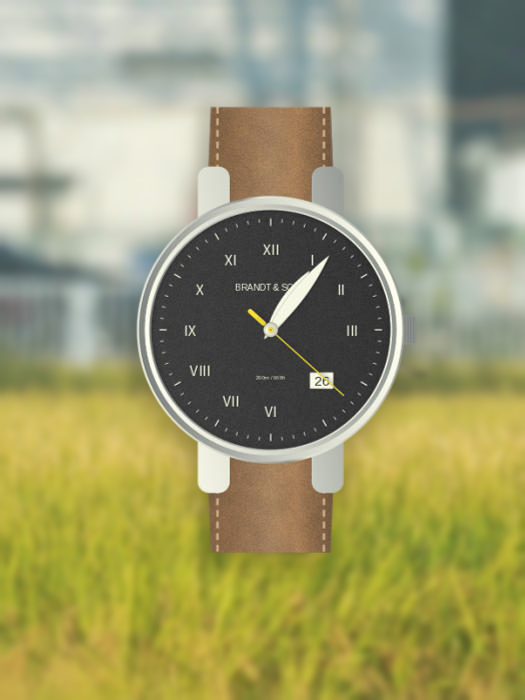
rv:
1 h 06 min 22 s
